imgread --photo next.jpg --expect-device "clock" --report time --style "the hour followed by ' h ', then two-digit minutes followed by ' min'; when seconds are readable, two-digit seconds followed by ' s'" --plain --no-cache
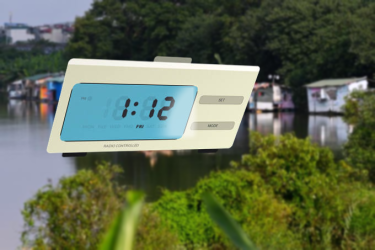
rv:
1 h 12 min
